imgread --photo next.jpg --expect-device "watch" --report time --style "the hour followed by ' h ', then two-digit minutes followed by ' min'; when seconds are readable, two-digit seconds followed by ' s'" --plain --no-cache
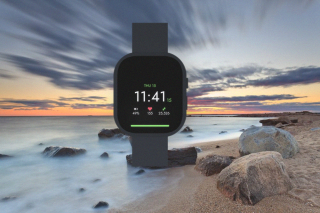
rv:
11 h 41 min
